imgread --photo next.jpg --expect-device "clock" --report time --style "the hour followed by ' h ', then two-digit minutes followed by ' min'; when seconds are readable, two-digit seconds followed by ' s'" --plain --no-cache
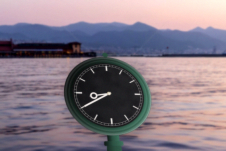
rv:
8 h 40 min
